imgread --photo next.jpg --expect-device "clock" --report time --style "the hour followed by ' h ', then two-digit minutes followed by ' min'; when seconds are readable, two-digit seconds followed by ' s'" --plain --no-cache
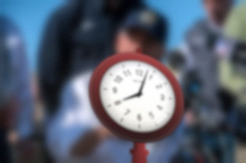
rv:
8 h 03 min
